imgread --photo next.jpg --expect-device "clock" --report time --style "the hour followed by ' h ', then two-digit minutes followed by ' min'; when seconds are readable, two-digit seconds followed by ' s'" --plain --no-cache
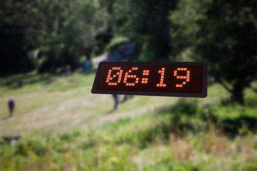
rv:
6 h 19 min
